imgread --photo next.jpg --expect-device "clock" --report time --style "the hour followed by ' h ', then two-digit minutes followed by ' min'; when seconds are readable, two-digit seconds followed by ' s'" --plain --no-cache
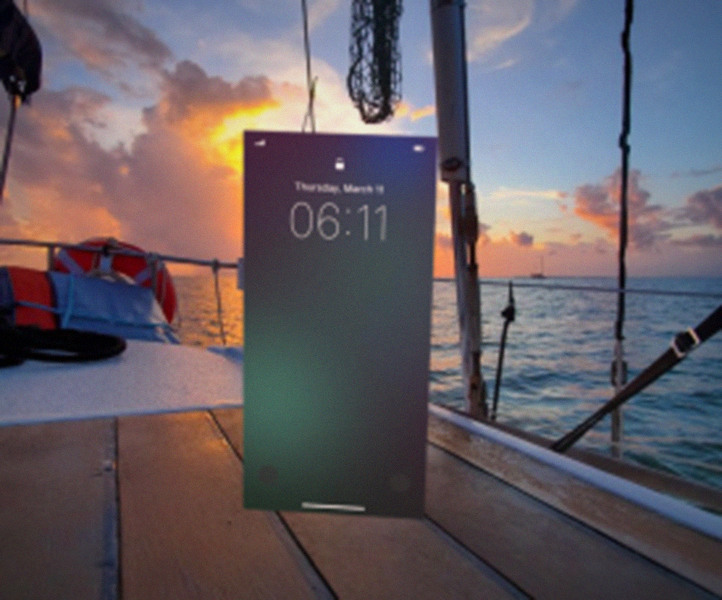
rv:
6 h 11 min
